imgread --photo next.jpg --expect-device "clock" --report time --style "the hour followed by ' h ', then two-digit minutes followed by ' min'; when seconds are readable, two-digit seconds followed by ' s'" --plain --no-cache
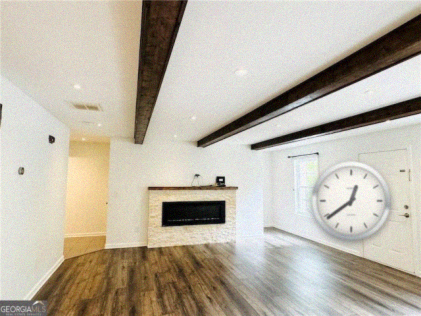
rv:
12 h 39 min
